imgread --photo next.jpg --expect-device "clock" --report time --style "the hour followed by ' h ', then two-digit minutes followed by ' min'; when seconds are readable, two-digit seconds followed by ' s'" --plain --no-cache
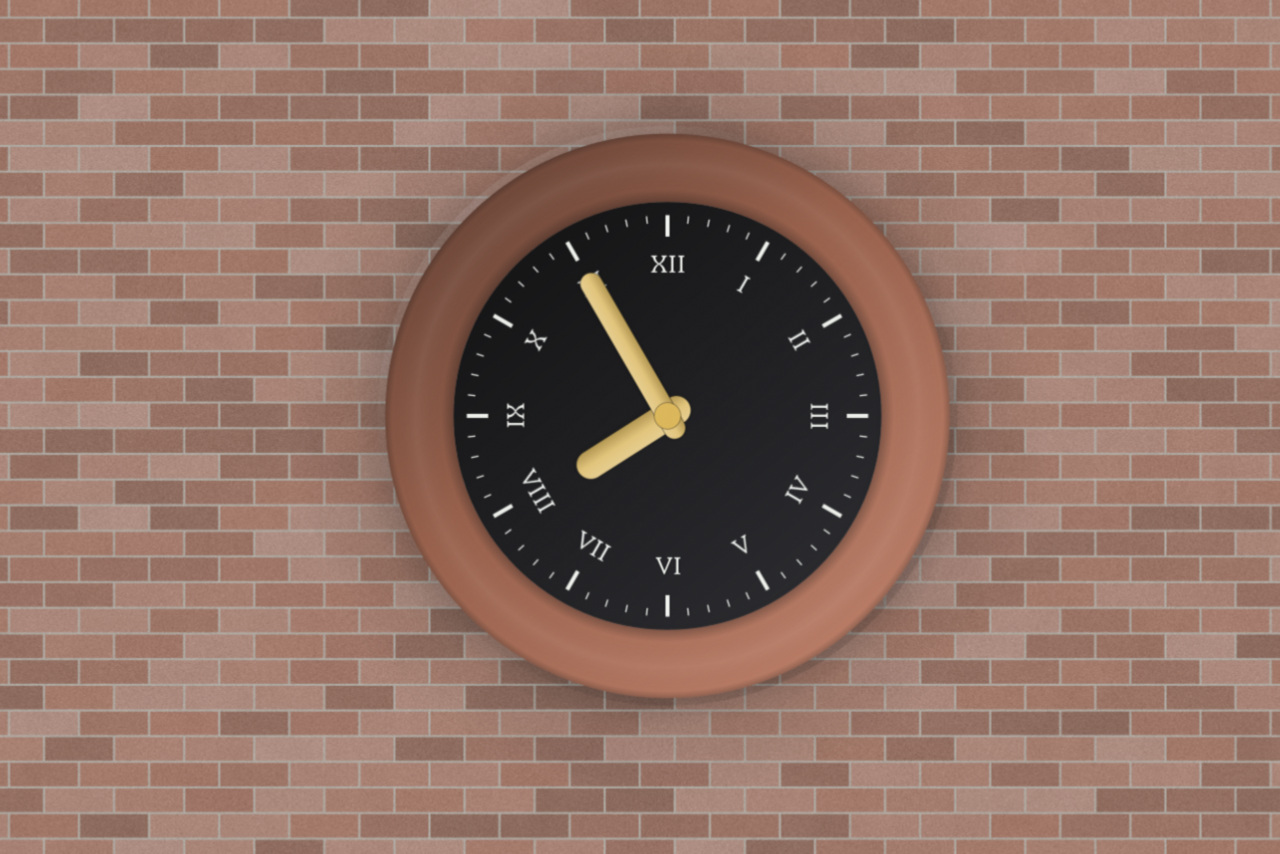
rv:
7 h 55 min
